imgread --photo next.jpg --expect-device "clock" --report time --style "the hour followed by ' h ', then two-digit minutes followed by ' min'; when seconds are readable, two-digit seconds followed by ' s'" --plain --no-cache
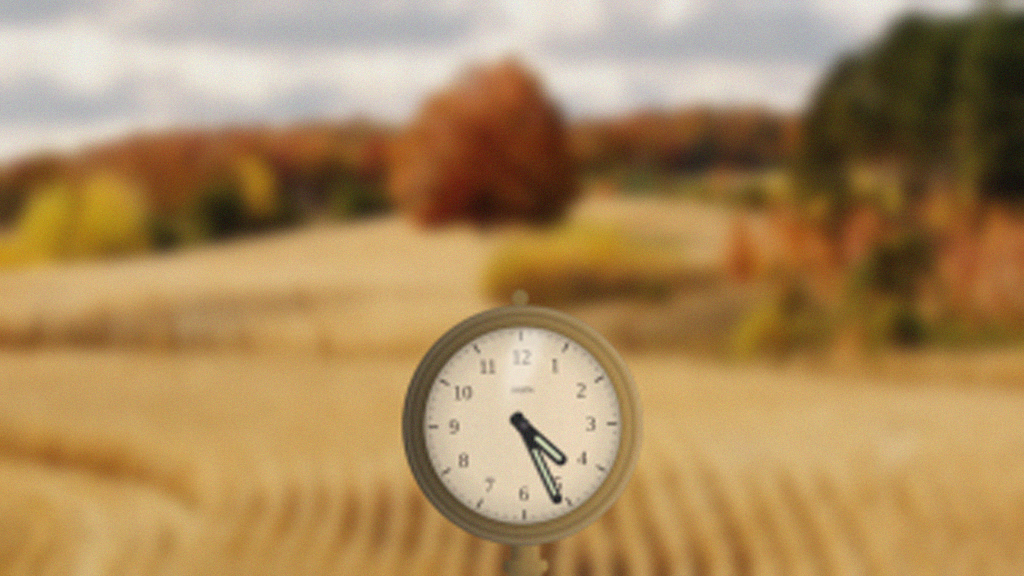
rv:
4 h 26 min
